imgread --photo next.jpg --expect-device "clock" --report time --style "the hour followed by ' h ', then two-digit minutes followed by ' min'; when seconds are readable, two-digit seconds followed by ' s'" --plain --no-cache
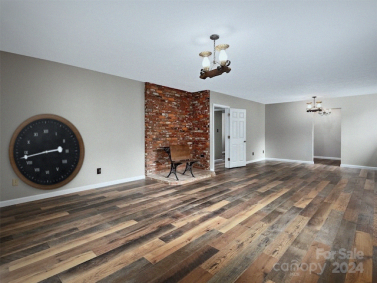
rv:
2 h 43 min
